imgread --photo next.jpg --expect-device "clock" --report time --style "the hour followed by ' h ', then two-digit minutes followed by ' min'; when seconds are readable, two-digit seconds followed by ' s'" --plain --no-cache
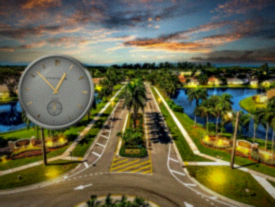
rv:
12 h 52 min
